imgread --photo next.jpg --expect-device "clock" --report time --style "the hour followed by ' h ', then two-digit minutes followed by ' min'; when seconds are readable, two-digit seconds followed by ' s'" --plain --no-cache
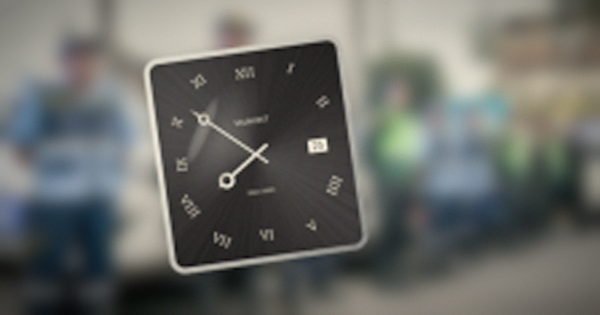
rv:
7 h 52 min
